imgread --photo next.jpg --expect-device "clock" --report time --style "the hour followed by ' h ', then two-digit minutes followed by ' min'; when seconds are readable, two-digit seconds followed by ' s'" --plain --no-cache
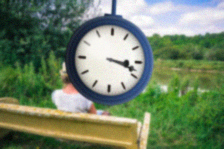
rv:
3 h 18 min
